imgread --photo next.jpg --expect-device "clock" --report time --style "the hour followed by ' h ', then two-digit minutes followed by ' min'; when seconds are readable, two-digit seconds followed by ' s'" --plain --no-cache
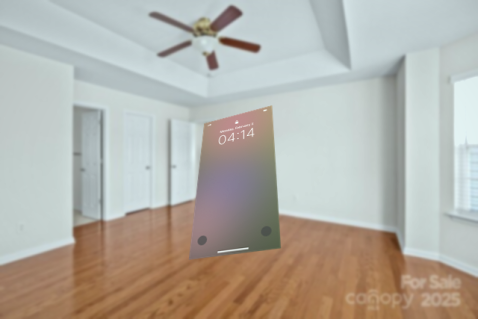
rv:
4 h 14 min
